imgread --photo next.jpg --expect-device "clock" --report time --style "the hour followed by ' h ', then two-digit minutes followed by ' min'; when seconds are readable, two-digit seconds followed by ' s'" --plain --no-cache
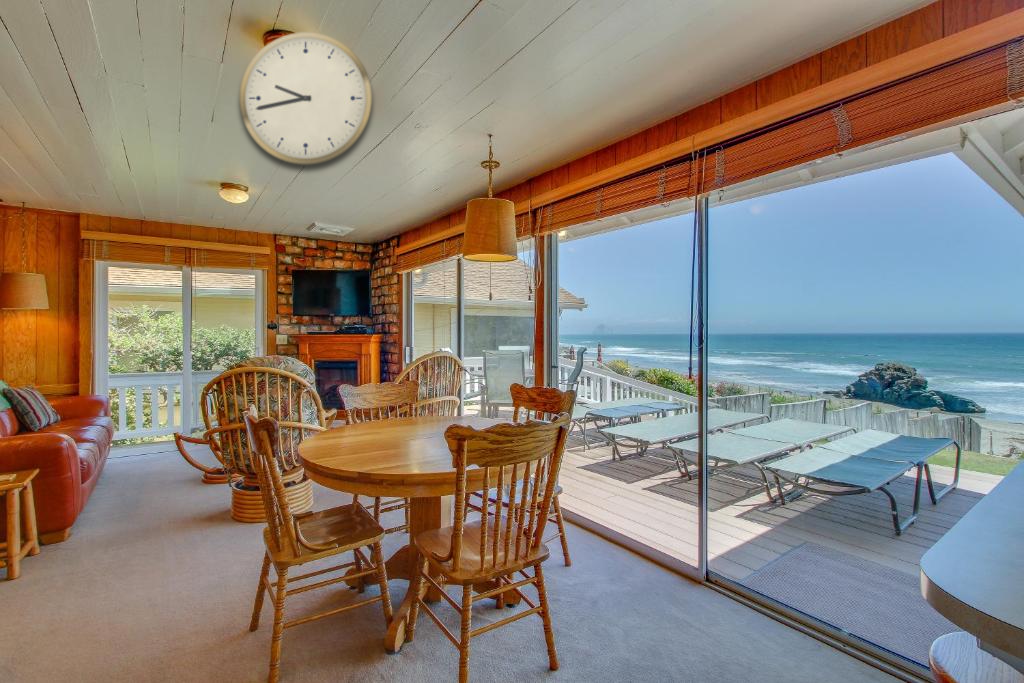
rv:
9 h 43 min
